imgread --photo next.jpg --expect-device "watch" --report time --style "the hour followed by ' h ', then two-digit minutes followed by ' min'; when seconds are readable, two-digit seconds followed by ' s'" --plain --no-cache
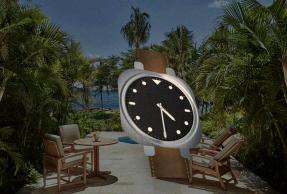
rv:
4 h 30 min
